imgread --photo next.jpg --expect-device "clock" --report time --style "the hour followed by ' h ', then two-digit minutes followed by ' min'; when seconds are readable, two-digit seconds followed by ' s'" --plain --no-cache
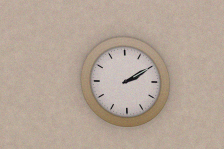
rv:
2 h 10 min
